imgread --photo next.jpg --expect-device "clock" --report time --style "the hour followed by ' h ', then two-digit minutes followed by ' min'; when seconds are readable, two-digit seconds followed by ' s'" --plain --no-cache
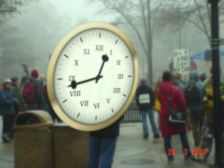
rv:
12 h 43 min
